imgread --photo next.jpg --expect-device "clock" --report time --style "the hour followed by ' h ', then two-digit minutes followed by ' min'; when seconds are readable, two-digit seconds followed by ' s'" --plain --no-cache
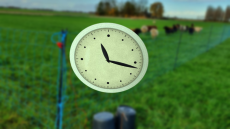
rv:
11 h 17 min
